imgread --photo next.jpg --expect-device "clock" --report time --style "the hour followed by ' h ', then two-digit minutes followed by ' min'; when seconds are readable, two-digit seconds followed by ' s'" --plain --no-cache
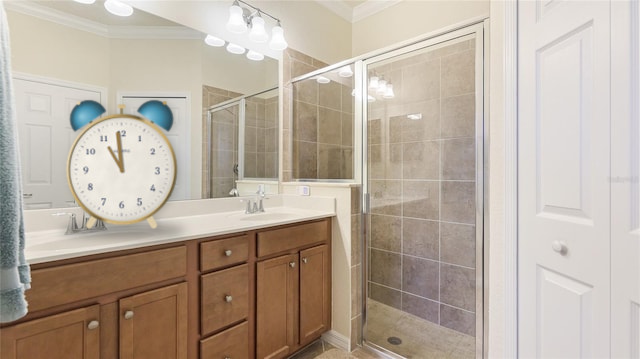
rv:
10 h 59 min
